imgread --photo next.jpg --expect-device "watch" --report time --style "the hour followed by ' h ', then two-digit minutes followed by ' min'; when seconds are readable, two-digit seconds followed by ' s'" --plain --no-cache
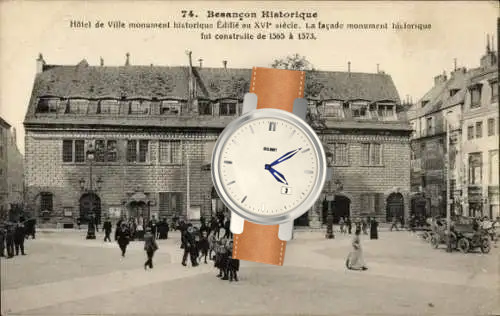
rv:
4 h 09 min
